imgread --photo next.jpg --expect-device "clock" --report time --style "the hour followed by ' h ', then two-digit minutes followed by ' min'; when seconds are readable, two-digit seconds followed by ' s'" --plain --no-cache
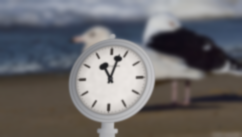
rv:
11 h 03 min
